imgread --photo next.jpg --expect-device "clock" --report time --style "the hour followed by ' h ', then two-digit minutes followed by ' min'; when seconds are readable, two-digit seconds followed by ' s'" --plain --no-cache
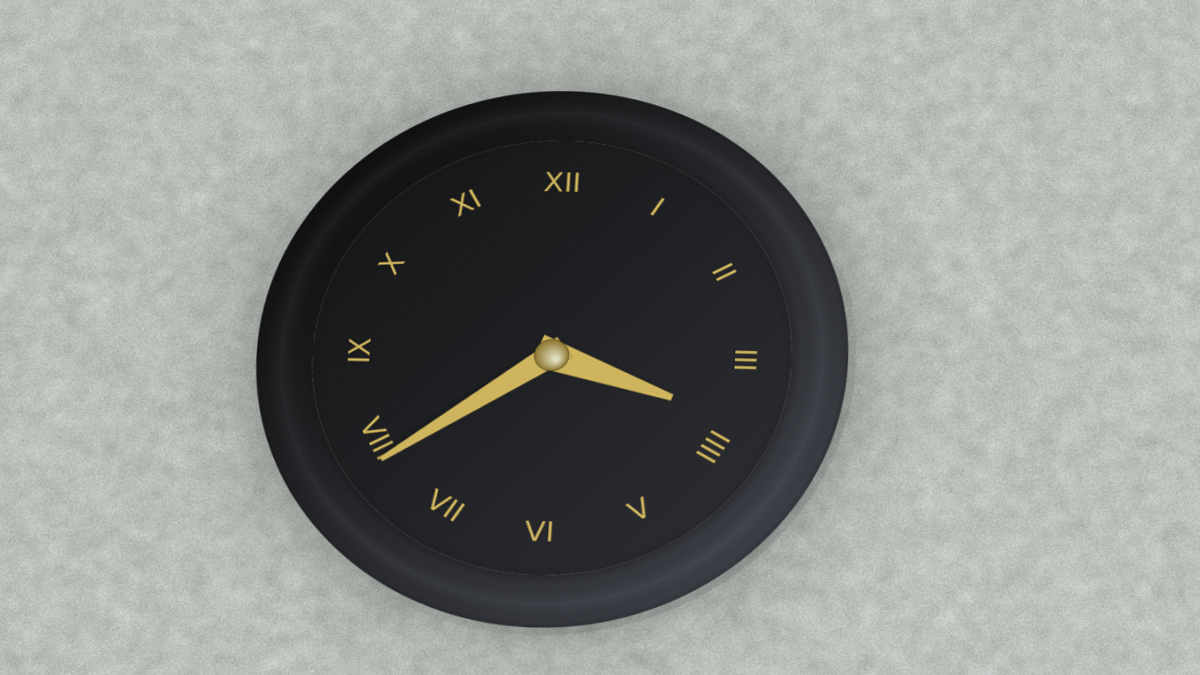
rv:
3 h 39 min
